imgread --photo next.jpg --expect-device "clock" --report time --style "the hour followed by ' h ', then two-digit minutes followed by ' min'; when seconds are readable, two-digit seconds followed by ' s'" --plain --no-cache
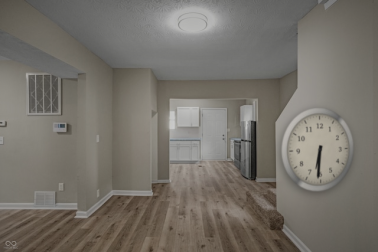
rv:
6 h 31 min
